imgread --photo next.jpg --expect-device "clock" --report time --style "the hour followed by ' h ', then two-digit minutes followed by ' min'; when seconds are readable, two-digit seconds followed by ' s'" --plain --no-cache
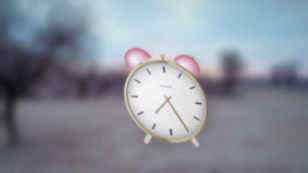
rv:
7 h 25 min
